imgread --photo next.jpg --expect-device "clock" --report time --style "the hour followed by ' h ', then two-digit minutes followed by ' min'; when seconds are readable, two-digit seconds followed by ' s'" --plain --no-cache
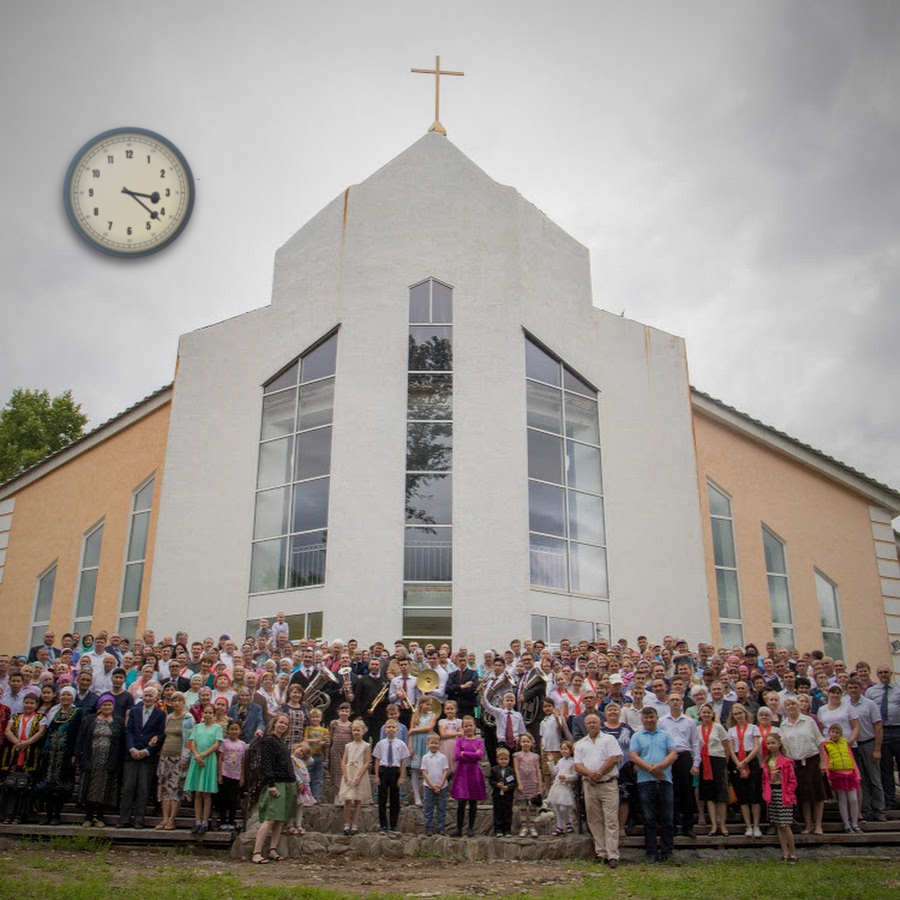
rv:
3 h 22 min
